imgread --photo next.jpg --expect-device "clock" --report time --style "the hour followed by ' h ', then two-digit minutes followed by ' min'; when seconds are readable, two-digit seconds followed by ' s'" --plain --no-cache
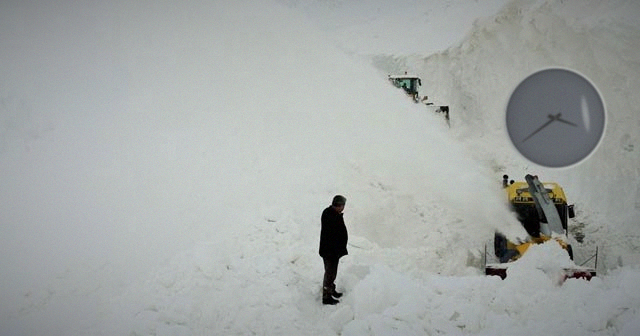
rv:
3 h 39 min
